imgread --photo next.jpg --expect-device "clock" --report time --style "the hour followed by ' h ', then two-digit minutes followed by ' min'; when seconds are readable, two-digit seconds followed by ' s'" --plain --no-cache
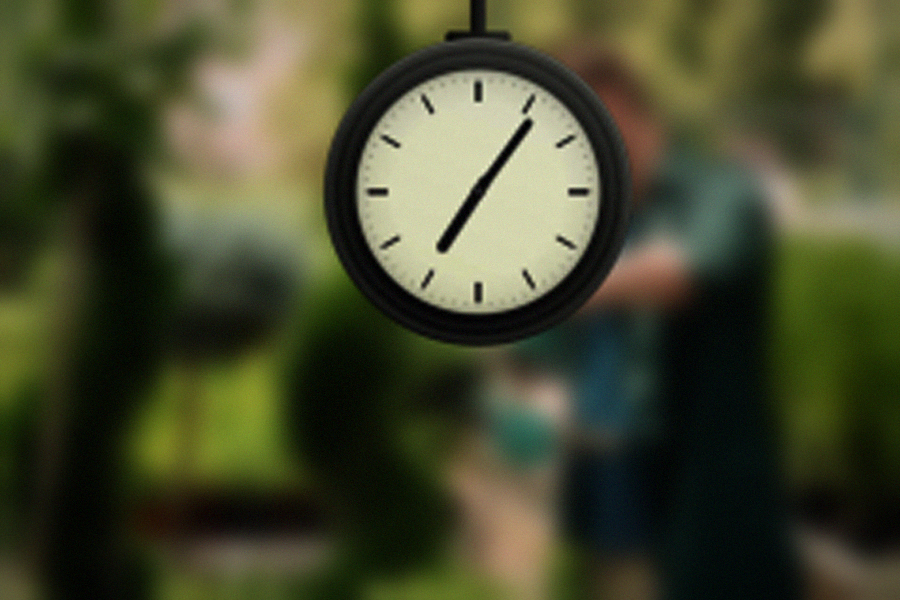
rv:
7 h 06 min
